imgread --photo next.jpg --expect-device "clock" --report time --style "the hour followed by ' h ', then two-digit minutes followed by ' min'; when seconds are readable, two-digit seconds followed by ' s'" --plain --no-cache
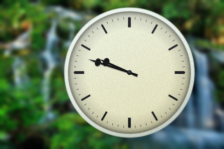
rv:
9 h 48 min
